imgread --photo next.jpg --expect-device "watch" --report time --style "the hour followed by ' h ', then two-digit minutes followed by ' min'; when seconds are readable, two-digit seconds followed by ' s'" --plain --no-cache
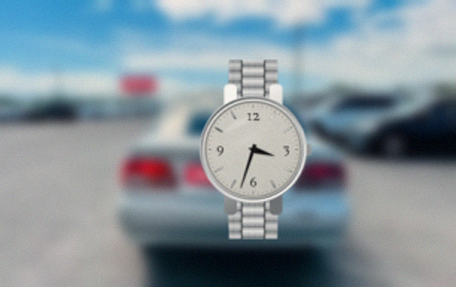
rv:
3 h 33 min
